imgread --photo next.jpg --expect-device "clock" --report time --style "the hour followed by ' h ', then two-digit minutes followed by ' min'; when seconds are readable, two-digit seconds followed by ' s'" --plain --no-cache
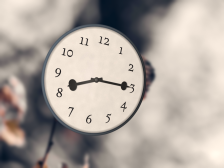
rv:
8 h 15 min
